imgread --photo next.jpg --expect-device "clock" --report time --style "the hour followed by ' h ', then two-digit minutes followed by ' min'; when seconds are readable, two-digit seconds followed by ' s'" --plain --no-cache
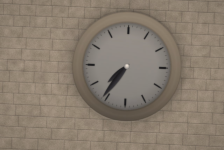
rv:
7 h 36 min
